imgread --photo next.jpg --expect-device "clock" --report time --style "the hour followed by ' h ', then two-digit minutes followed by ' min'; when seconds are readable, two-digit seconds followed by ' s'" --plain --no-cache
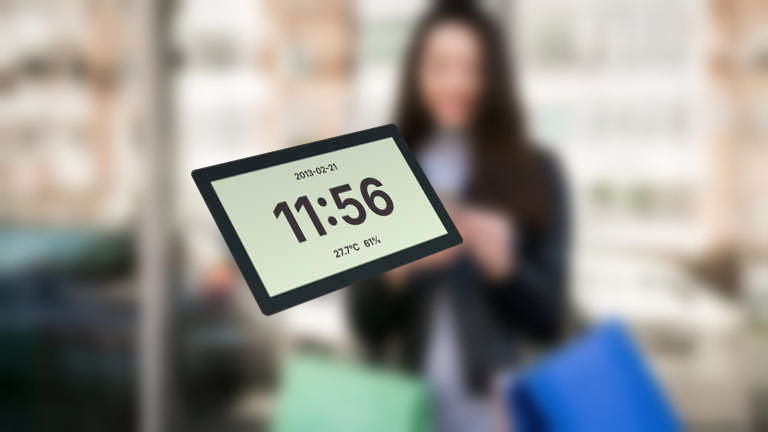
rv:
11 h 56 min
